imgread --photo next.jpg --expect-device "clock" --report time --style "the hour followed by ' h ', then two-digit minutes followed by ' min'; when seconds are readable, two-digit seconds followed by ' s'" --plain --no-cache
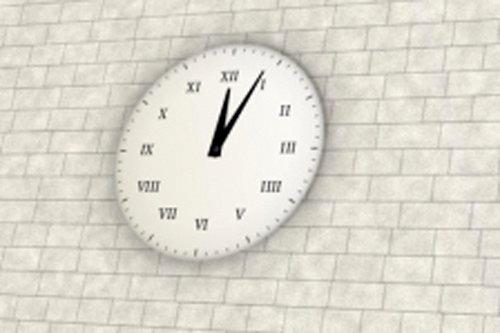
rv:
12 h 04 min
